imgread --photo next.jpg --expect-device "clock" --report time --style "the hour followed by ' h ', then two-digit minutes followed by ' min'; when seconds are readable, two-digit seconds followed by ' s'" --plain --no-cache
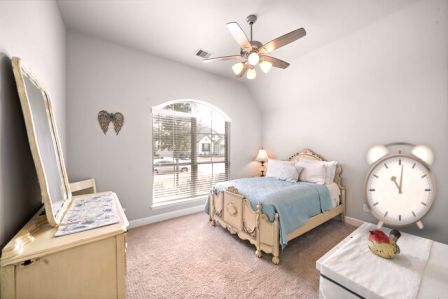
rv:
11 h 01 min
